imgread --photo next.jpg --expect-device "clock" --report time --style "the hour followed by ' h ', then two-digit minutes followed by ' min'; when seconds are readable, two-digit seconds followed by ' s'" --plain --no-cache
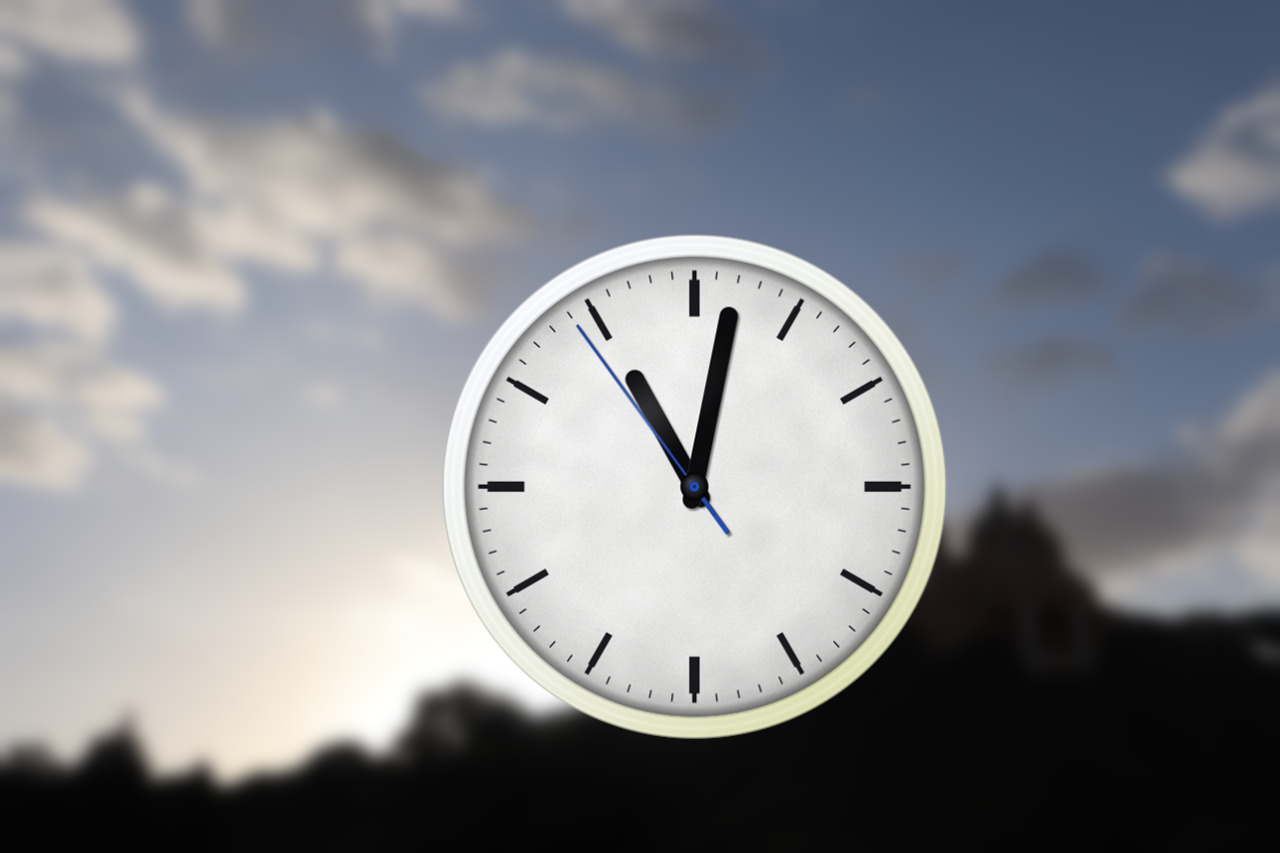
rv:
11 h 01 min 54 s
